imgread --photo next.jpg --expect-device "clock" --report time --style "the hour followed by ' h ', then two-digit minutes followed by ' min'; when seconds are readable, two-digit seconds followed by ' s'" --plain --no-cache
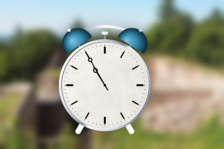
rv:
10 h 55 min
